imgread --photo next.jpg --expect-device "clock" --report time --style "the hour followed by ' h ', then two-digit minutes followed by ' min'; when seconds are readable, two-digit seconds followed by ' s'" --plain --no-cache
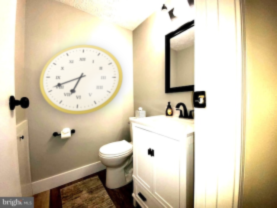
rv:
6 h 41 min
